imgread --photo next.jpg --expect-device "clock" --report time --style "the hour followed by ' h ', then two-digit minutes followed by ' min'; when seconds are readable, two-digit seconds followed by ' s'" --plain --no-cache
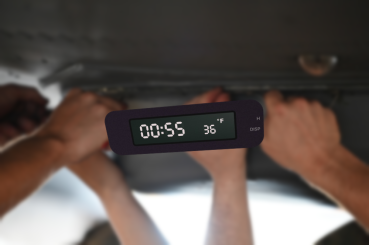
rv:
0 h 55 min
